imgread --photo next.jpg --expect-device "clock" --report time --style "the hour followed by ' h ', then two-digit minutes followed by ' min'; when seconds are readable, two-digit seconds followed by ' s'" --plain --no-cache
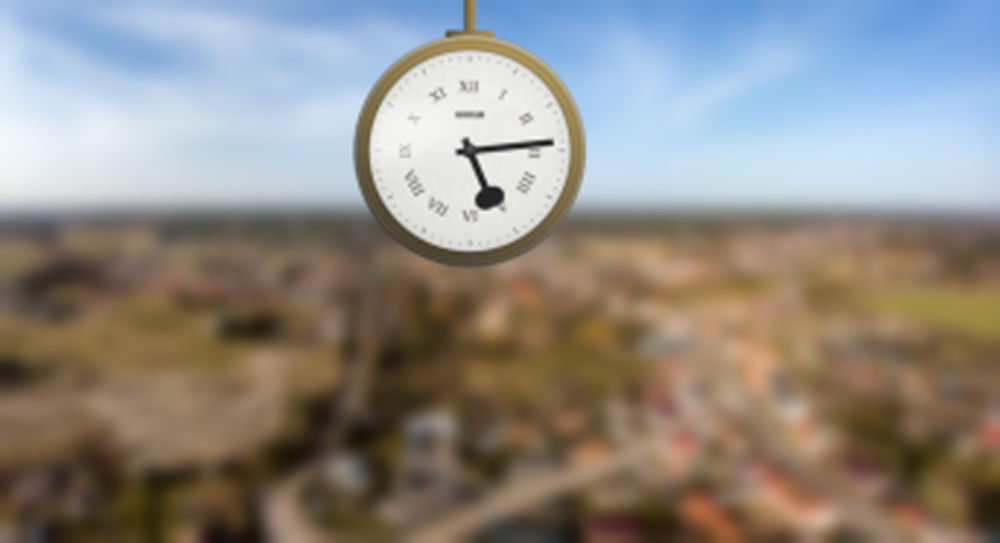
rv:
5 h 14 min
